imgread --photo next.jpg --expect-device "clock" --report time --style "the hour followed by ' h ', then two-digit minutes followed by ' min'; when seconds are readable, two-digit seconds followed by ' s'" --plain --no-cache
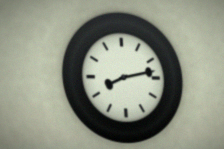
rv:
8 h 13 min
